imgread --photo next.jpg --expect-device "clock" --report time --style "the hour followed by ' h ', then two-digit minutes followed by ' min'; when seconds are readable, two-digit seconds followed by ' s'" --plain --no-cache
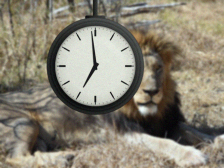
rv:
6 h 59 min
